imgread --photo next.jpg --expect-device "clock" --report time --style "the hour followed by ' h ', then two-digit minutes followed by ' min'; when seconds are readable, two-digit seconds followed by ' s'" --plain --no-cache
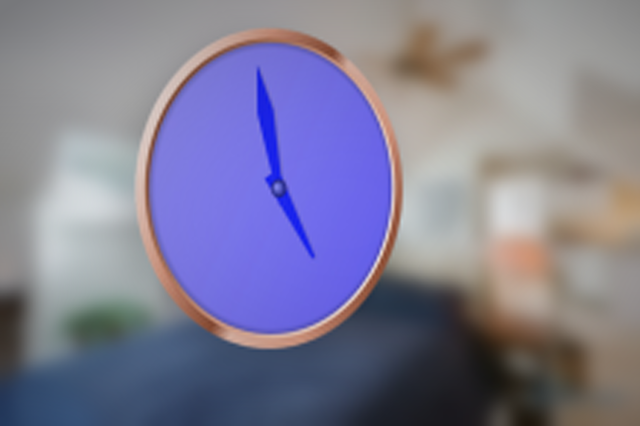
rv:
4 h 58 min
